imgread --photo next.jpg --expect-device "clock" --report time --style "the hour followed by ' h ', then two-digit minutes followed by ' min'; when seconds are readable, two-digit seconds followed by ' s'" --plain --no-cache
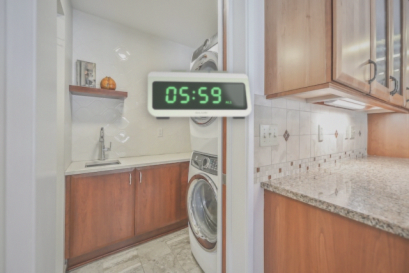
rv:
5 h 59 min
